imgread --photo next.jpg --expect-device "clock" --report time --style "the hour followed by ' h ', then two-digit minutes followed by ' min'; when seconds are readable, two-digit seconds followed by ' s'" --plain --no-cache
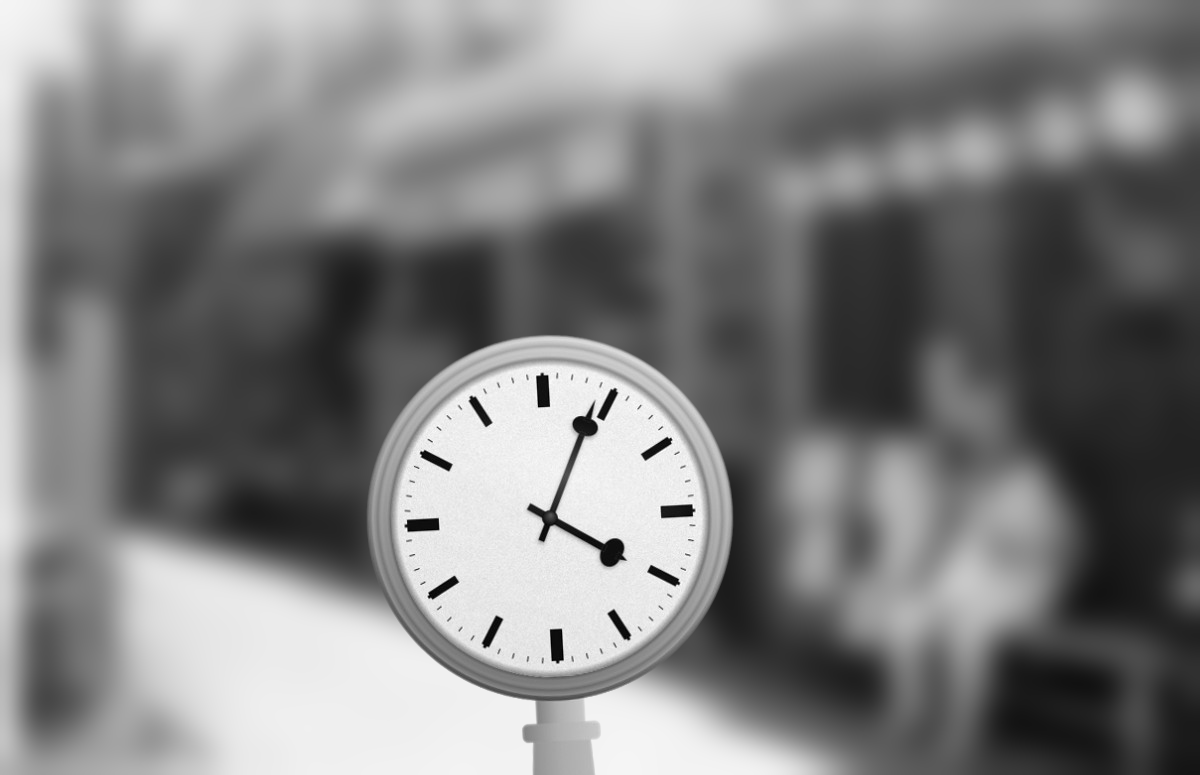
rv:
4 h 04 min
